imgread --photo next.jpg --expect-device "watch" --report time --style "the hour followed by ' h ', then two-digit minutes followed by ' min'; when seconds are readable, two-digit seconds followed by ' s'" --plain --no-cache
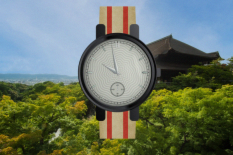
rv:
9 h 58 min
